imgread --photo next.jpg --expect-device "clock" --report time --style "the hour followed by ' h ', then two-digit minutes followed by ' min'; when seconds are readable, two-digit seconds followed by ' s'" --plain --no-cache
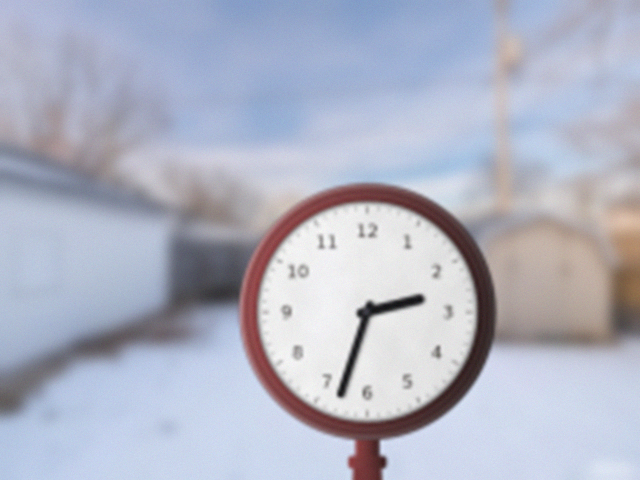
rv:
2 h 33 min
